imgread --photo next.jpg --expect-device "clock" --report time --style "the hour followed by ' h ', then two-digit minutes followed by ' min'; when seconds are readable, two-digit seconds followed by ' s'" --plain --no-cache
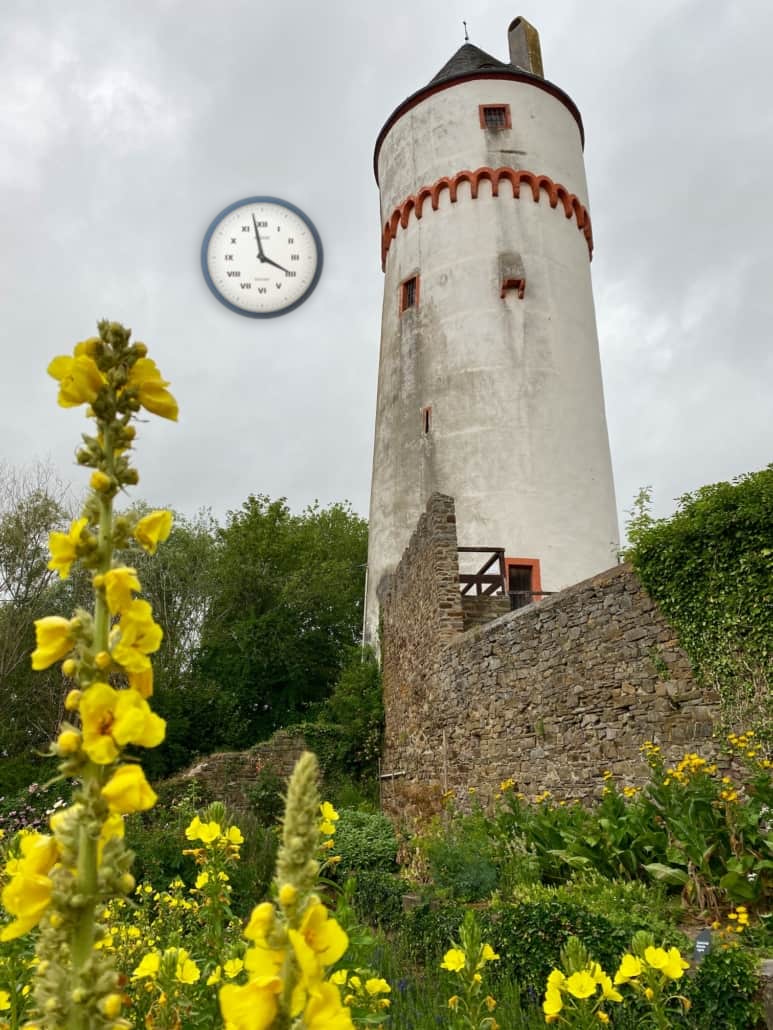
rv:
3 h 58 min
